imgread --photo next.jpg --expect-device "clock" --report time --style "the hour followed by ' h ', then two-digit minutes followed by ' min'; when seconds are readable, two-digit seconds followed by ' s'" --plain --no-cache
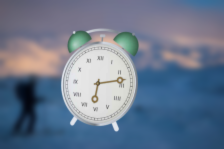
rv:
6 h 13 min
